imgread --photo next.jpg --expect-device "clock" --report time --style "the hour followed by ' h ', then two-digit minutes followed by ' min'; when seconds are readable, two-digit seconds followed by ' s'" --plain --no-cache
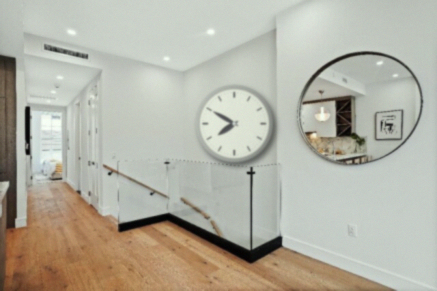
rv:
7 h 50 min
